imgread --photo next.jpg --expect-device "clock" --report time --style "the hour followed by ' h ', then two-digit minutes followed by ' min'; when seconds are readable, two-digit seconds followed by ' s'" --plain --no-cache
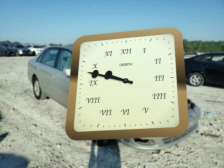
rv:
9 h 48 min
